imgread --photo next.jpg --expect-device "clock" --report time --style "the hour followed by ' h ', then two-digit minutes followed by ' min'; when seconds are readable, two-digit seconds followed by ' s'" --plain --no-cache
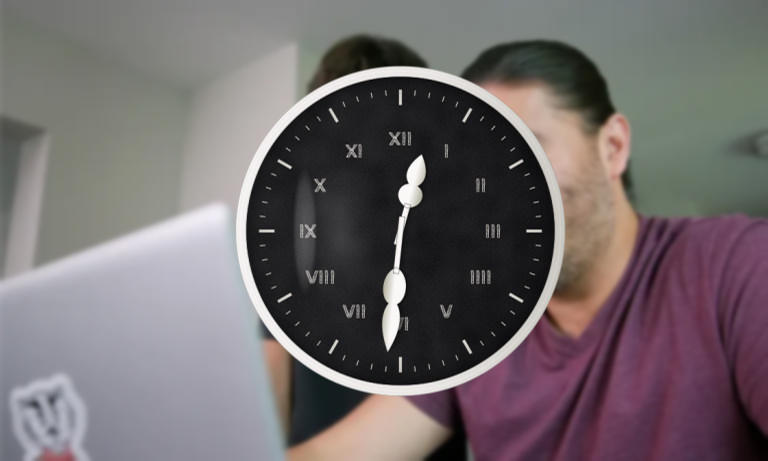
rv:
12 h 31 min
